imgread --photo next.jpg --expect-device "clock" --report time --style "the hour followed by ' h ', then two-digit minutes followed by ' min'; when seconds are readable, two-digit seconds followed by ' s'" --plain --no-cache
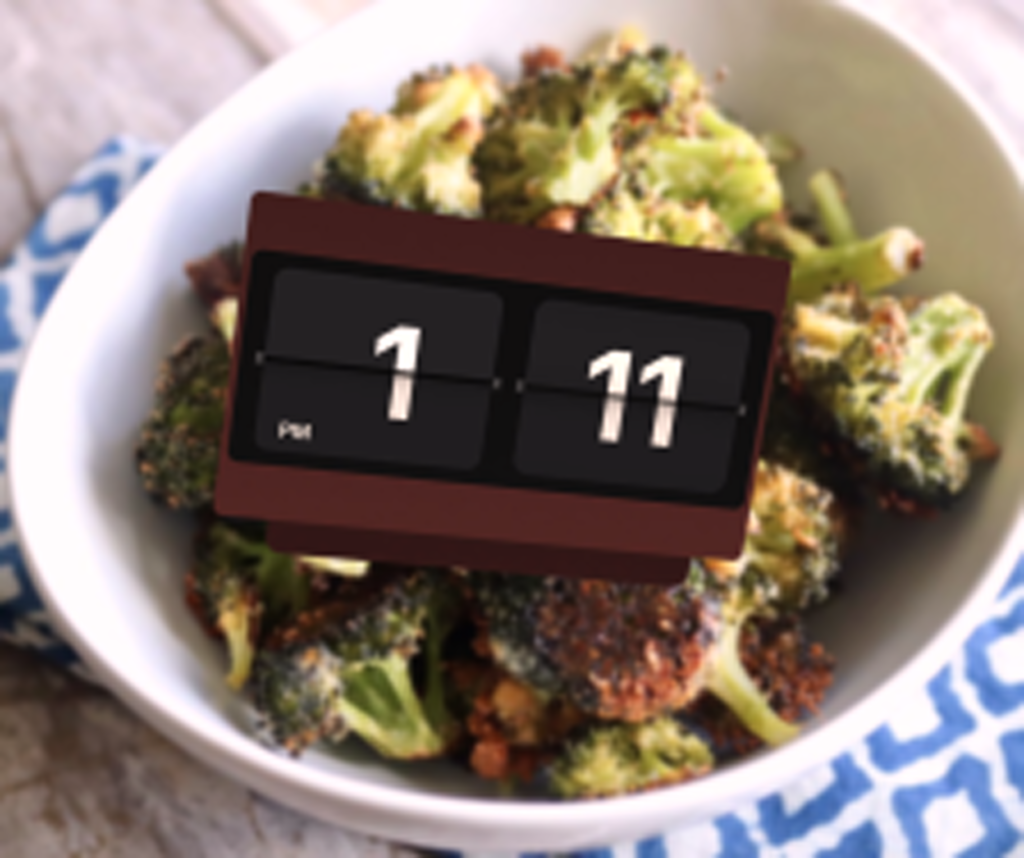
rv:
1 h 11 min
